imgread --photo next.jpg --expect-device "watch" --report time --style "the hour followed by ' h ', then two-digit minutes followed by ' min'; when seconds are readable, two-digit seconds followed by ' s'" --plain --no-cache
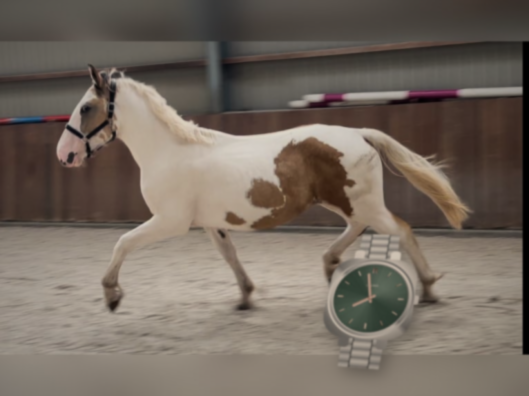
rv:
7 h 58 min
